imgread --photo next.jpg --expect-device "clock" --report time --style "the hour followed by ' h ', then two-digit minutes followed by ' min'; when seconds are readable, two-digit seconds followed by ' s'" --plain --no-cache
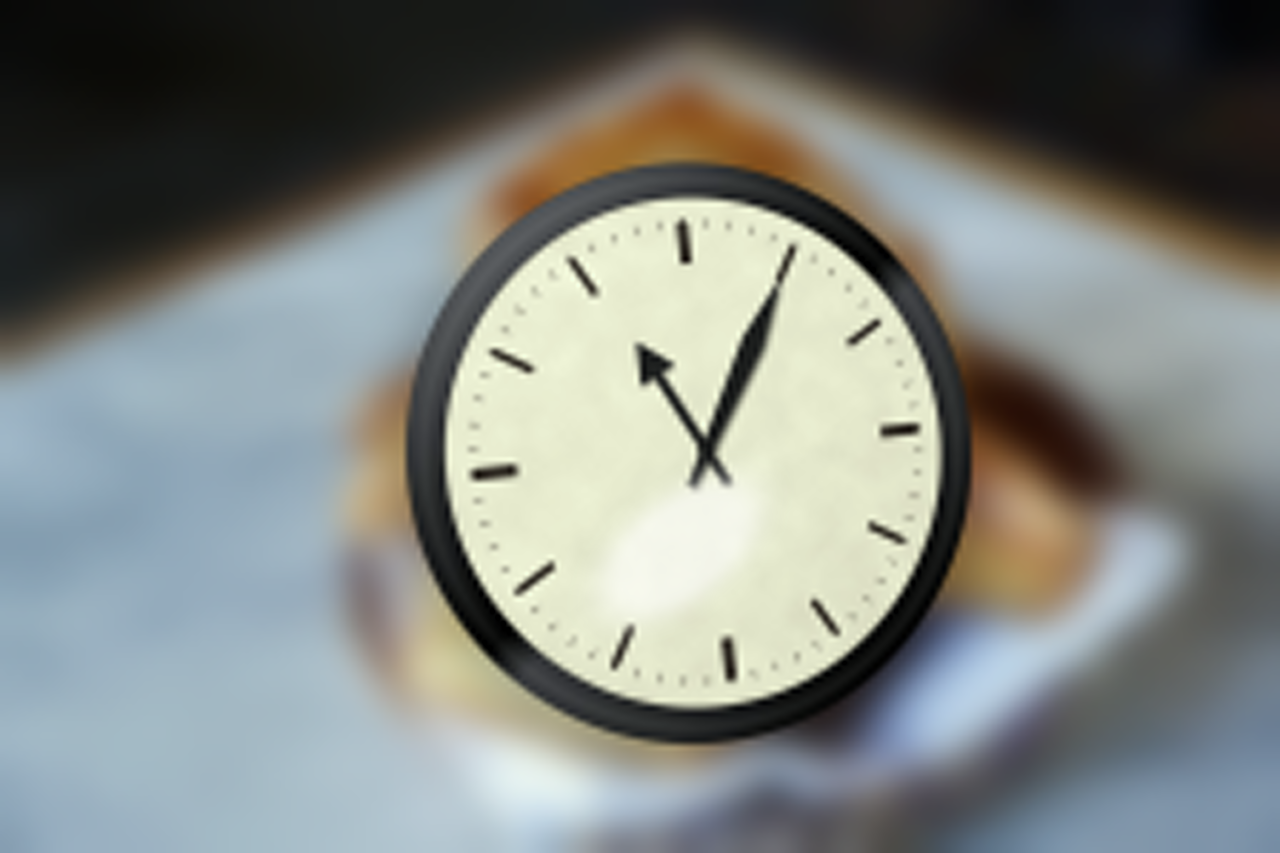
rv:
11 h 05 min
